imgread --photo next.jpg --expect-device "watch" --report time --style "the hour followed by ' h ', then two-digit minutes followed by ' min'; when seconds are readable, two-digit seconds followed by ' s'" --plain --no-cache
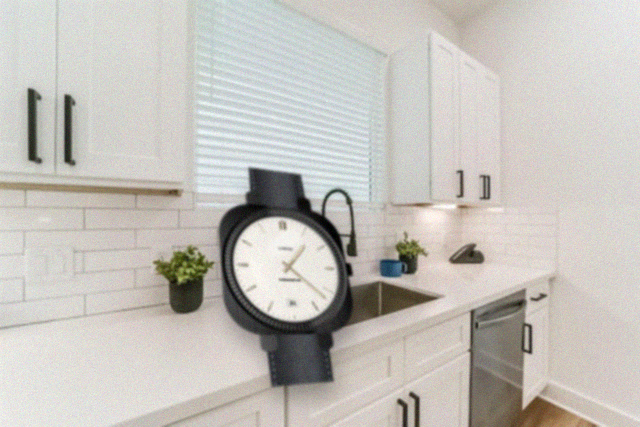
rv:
1 h 22 min
